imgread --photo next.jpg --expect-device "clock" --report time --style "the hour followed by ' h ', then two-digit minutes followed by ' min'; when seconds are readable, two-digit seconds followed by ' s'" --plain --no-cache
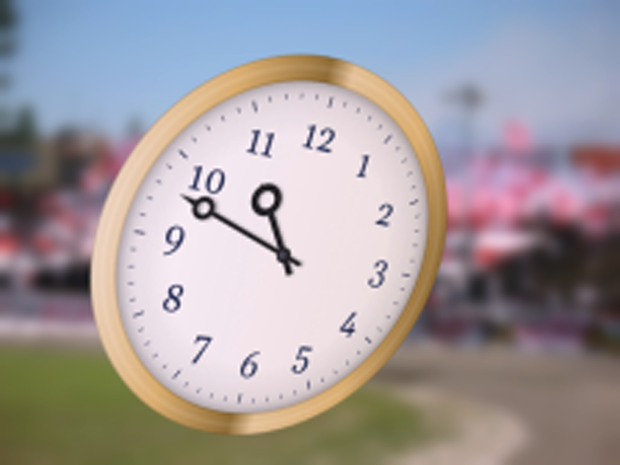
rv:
10 h 48 min
